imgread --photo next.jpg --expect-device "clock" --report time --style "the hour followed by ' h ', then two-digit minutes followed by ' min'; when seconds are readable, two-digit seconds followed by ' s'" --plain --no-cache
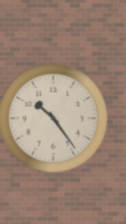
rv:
10 h 24 min
